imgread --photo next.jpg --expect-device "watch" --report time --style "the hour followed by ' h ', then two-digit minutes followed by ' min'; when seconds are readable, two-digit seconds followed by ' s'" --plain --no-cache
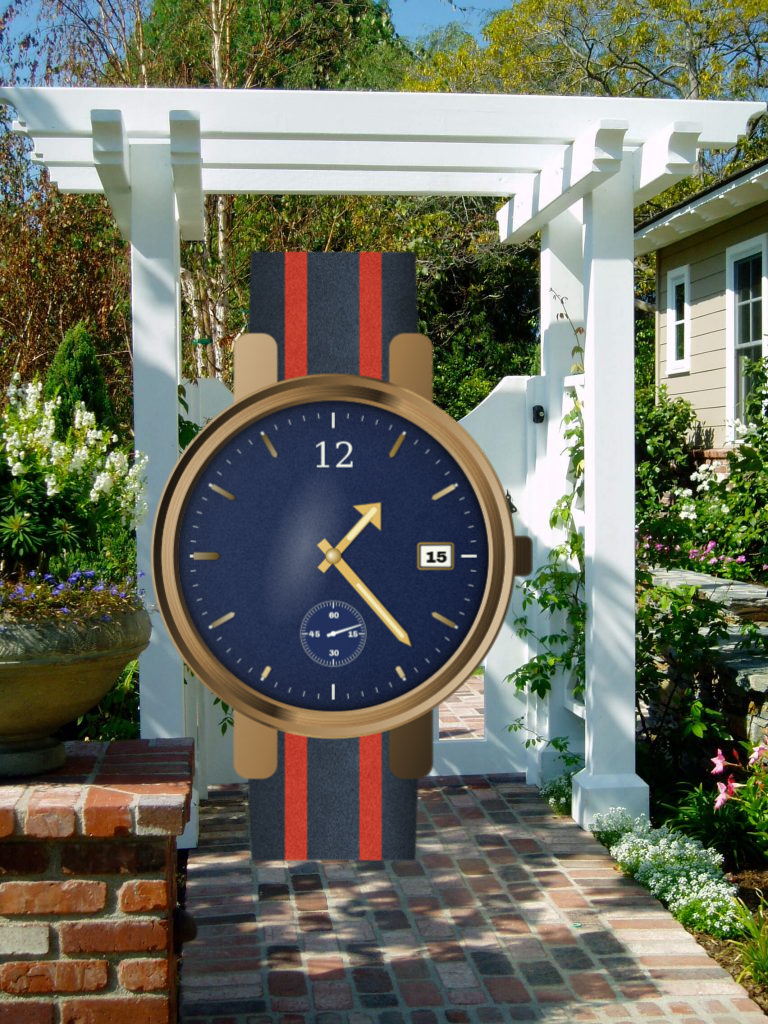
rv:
1 h 23 min 12 s
